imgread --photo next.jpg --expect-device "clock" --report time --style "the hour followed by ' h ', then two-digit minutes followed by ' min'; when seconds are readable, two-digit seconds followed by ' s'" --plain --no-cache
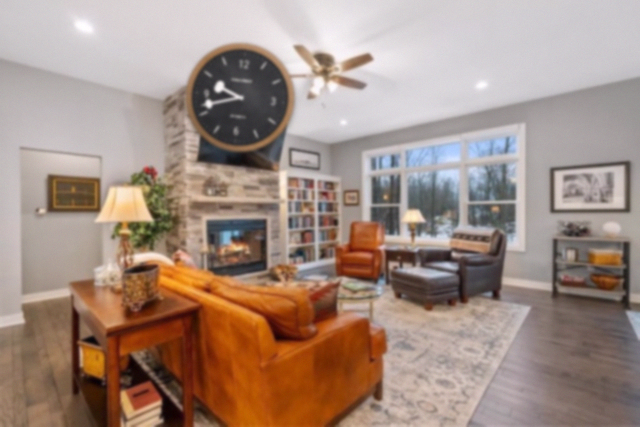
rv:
9 h 42 min
